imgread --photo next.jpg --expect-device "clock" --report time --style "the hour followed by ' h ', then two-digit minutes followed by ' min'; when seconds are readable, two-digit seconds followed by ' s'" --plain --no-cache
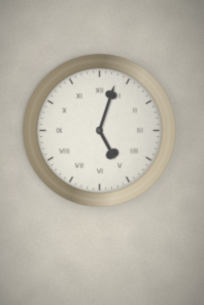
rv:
5 h 03 min
